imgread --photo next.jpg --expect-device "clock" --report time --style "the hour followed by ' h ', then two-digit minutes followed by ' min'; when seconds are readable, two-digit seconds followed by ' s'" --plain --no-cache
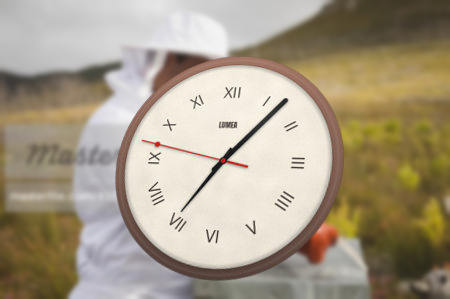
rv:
7 h 06 min 47 s
